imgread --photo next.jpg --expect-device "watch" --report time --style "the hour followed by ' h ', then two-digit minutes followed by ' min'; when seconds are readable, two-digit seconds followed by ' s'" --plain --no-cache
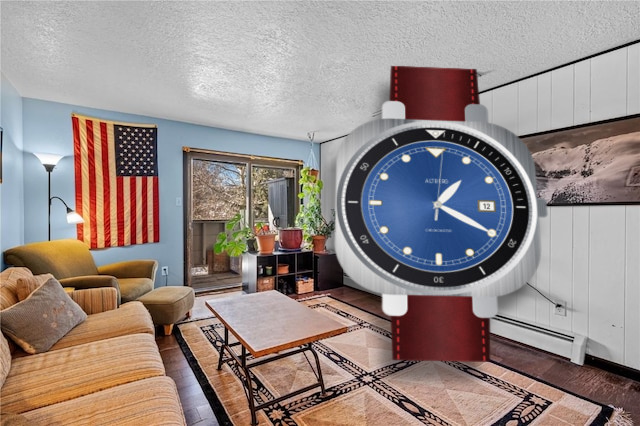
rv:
1 h 20 min 01 s
